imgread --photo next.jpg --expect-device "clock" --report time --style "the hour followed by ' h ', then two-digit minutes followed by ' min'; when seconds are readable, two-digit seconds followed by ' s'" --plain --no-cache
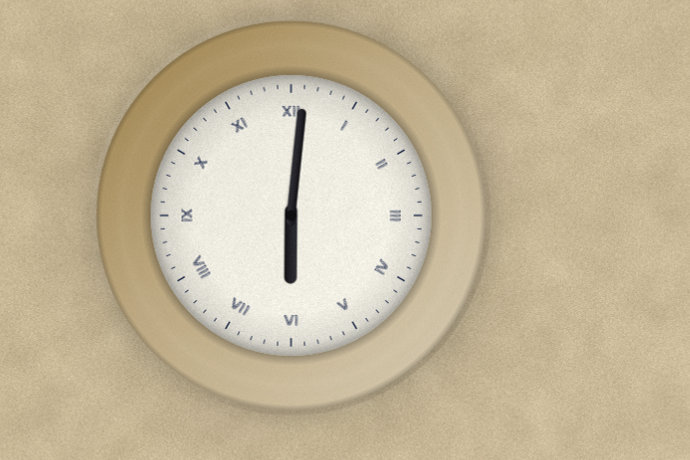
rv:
6 h 01 min
